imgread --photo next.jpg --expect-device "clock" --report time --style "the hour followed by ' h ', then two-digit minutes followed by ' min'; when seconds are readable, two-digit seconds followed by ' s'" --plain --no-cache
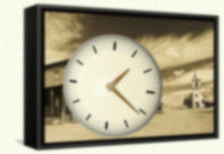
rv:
1 h 21 min
